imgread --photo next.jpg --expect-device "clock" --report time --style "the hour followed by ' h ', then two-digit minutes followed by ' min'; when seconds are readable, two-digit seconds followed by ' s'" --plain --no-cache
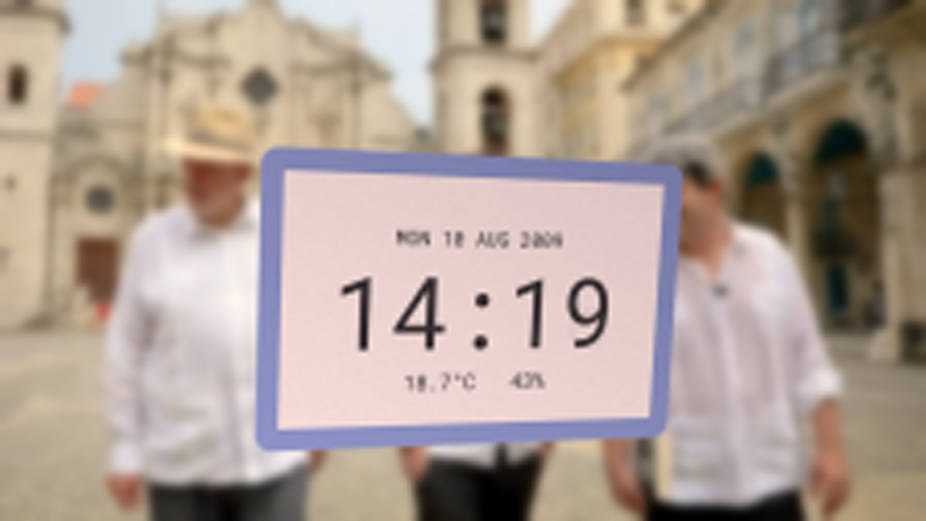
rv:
14 h 19 min
